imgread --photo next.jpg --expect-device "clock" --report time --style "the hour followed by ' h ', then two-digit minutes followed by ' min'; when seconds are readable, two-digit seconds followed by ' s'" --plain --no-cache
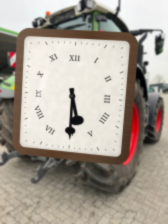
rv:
5 h 30 min
